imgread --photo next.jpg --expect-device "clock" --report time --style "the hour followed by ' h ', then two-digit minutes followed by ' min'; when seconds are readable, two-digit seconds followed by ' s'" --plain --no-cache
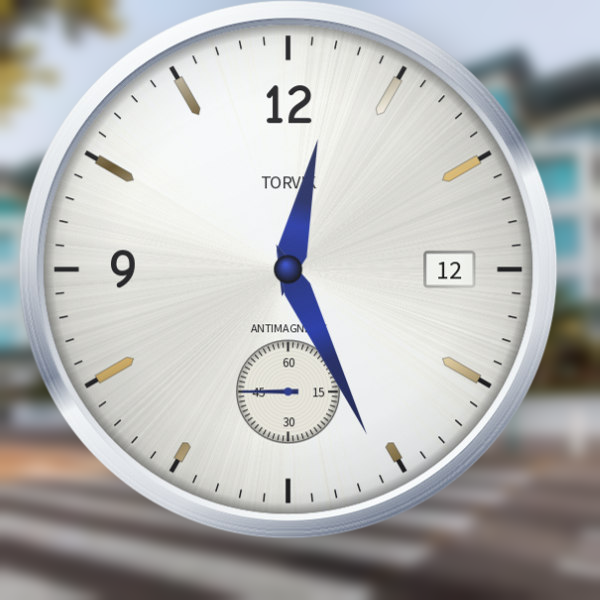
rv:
12 h 25 min 45 s
